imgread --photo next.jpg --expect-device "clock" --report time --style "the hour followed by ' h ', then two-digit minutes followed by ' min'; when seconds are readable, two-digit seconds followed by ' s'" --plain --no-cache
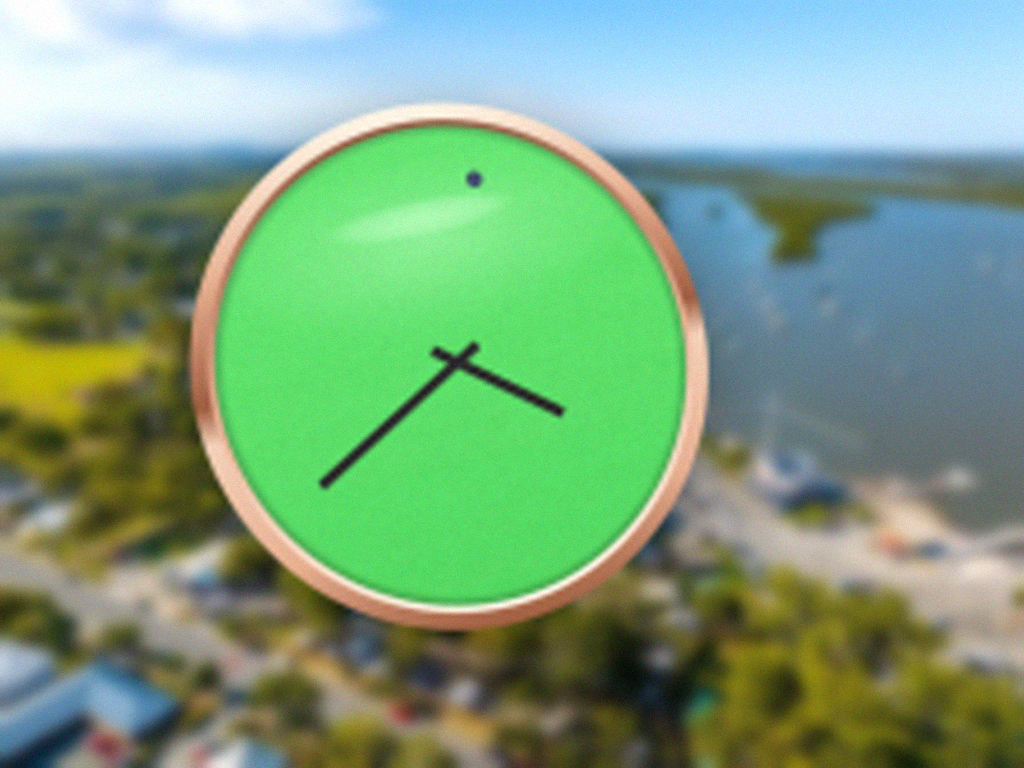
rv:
3 h 37 min
